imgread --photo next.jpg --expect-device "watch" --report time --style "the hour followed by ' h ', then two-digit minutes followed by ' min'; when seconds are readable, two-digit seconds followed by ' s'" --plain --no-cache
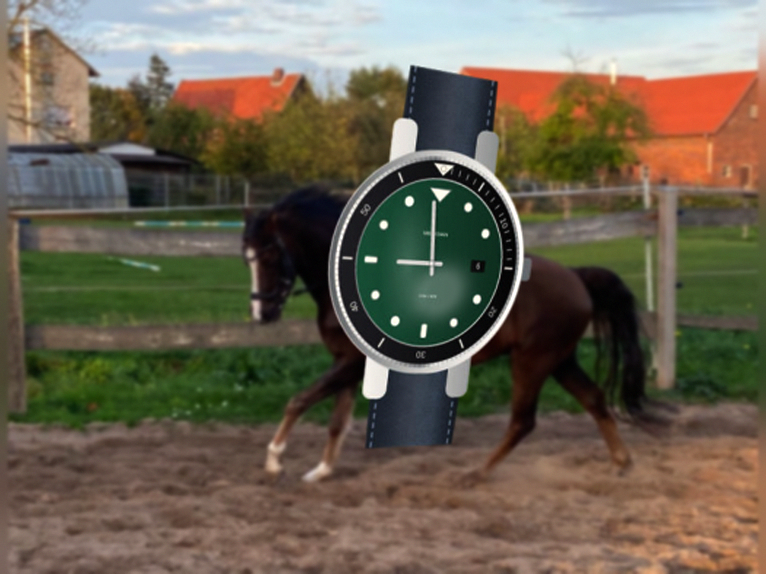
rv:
8 h 59 min
